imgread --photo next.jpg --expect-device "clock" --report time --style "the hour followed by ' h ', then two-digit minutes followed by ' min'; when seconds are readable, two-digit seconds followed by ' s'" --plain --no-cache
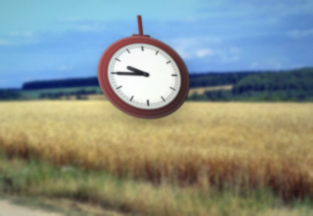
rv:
9 h 45 min
